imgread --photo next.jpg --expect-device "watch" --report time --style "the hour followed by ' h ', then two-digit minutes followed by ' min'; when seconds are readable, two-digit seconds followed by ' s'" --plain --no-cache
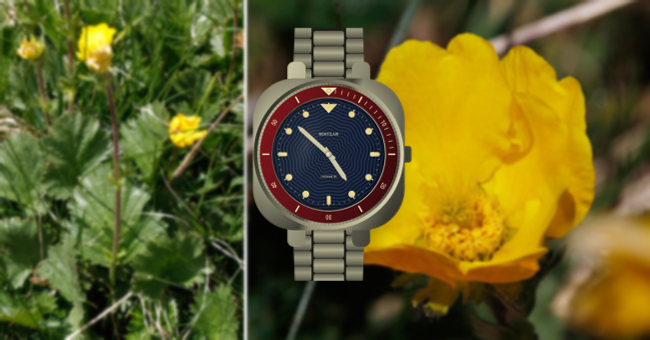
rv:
4 h 52 min
